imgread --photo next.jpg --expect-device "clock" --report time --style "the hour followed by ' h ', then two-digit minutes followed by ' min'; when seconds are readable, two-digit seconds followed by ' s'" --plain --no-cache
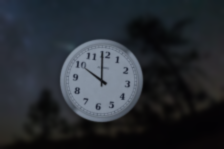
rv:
9 h 59 min
